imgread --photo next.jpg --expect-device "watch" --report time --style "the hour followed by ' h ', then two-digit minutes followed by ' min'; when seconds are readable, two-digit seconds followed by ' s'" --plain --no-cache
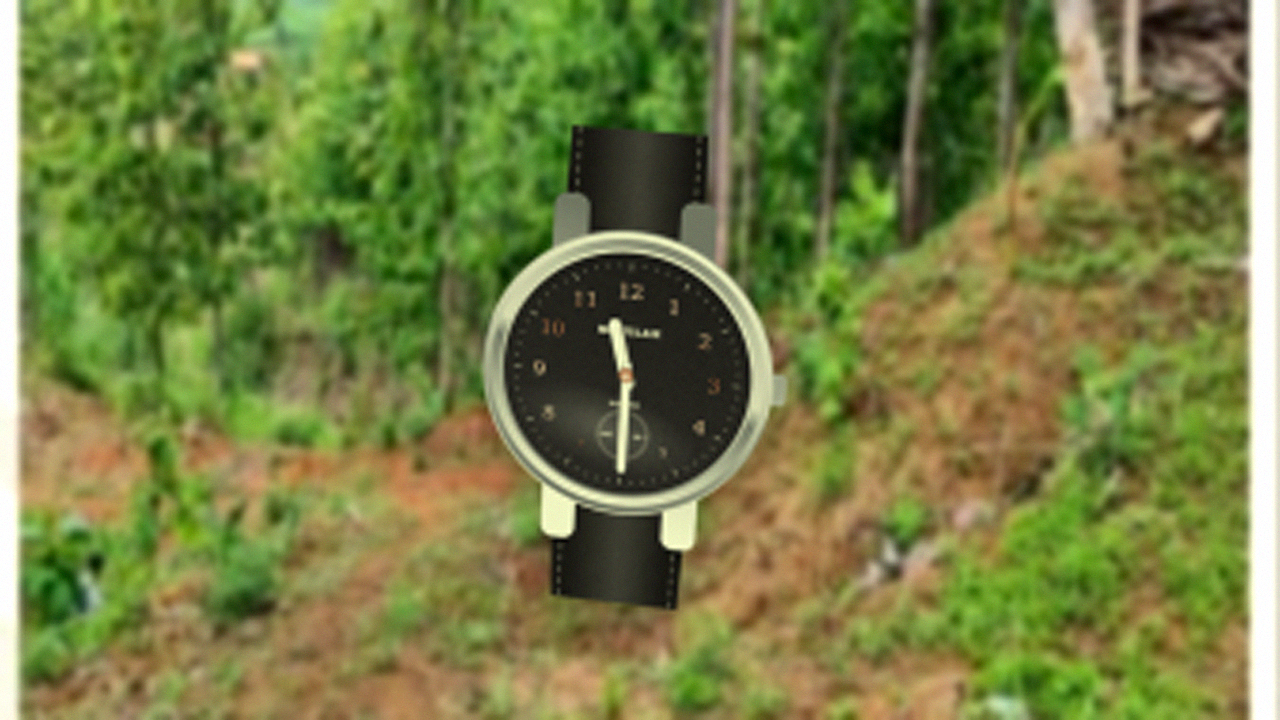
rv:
11 h 30 min
